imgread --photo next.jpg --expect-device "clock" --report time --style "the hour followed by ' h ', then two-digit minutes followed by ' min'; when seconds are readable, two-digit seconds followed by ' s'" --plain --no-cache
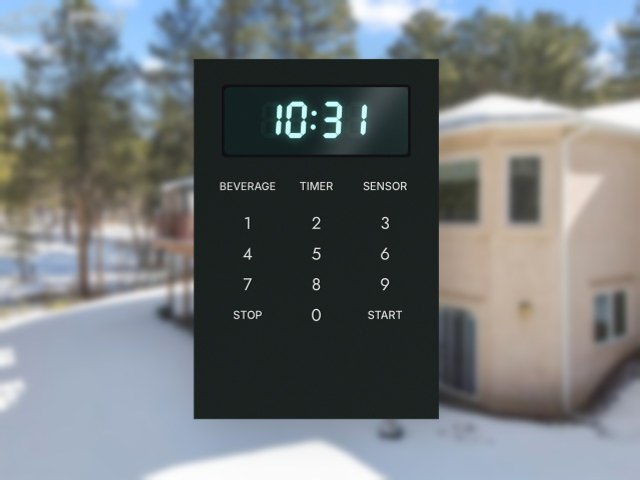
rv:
10 h 31 min
